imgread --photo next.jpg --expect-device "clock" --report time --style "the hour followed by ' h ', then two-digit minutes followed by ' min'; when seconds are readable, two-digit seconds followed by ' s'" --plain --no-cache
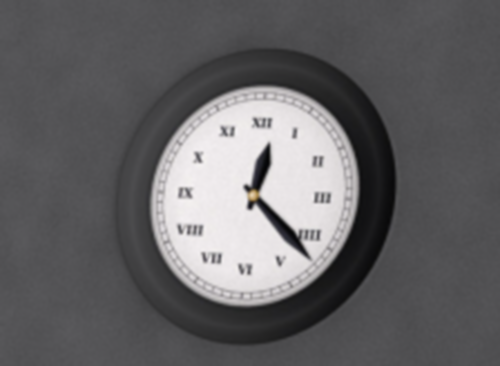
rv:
12 h 22 min
